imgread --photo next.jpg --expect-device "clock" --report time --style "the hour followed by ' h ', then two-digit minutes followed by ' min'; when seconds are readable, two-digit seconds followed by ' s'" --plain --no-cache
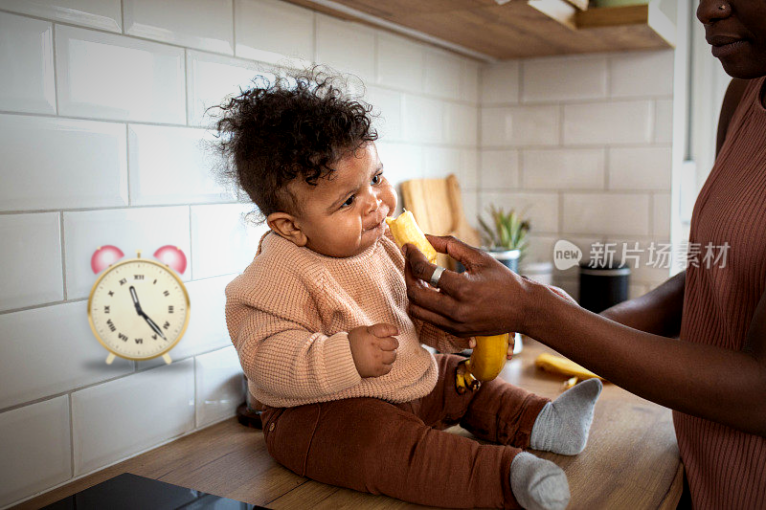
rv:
11 h 23 min
